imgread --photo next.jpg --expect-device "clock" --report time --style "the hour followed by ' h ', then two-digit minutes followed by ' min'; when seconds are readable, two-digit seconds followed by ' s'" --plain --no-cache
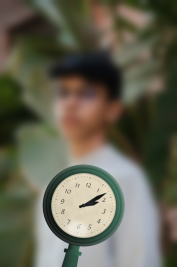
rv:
2 h 08 min
